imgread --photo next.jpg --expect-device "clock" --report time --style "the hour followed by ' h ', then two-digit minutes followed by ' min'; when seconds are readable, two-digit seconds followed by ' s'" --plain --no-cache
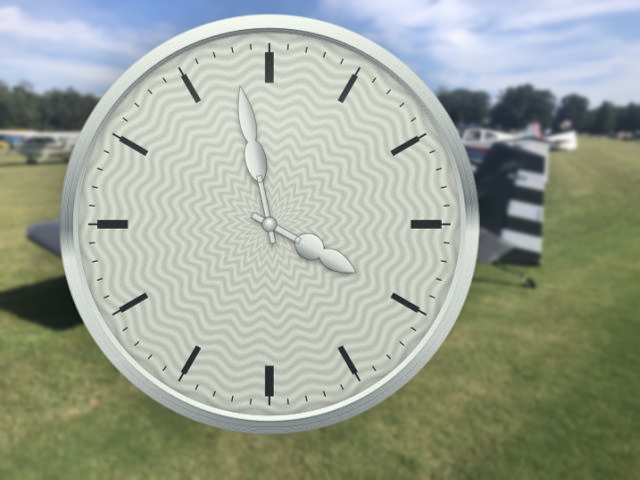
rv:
3 h 58 min
